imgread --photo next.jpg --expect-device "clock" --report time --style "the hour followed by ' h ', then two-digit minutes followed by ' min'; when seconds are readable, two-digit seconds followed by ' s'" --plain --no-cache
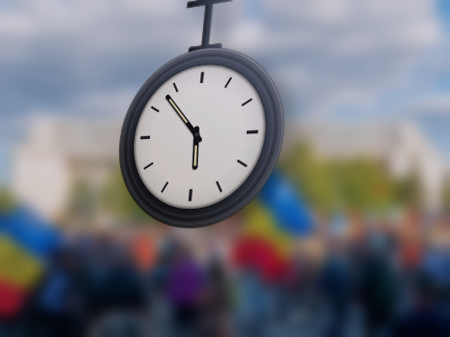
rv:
5 h 53 min
